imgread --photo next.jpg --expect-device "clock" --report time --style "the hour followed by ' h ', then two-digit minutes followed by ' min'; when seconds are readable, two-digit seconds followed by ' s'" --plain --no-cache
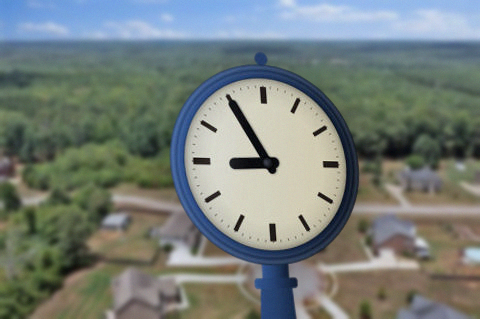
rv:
8 h 55 min
